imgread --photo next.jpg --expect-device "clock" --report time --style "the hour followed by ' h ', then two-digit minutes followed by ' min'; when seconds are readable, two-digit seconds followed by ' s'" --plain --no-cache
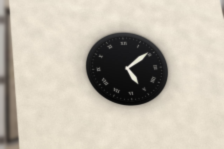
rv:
5 h 09 min
